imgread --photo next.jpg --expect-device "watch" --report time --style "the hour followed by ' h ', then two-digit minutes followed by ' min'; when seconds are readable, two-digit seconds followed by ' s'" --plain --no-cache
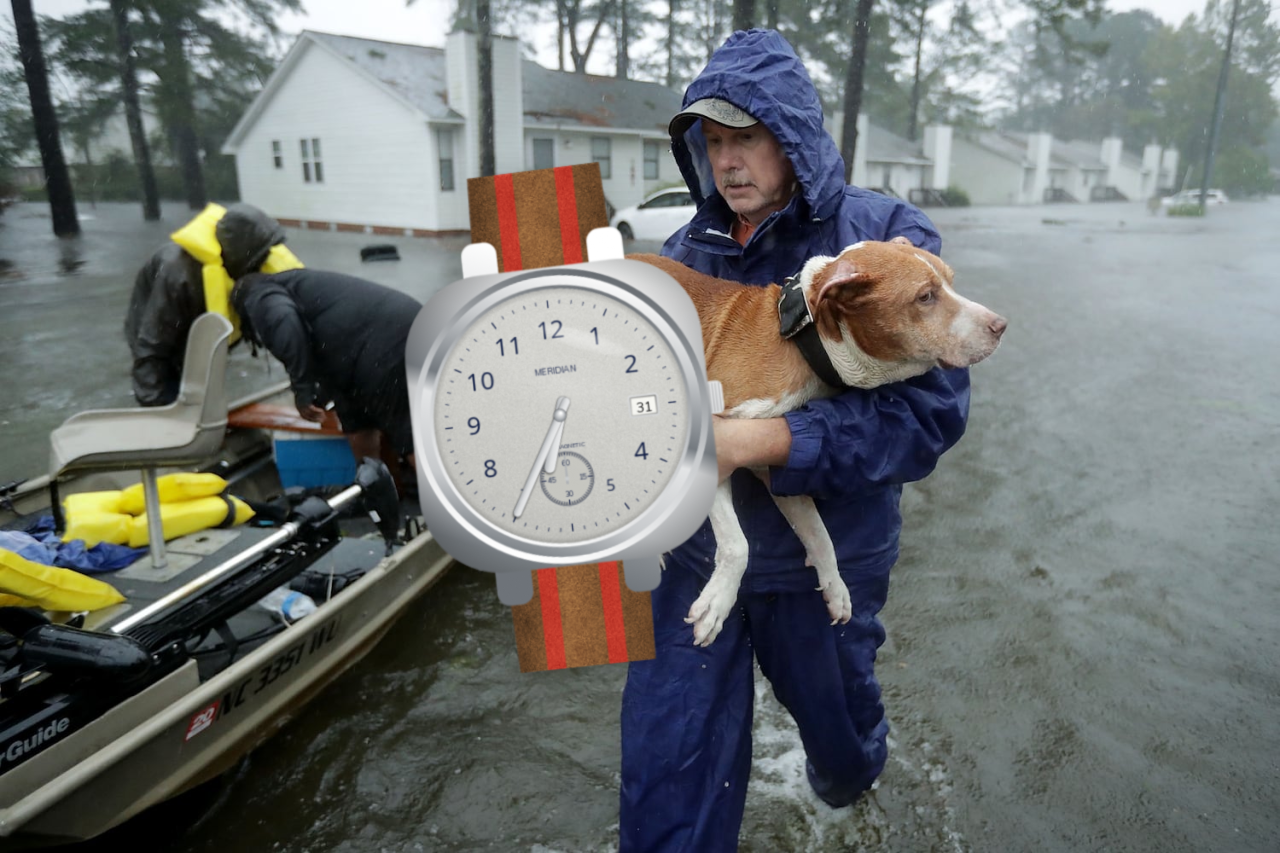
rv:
6 h 35 min
